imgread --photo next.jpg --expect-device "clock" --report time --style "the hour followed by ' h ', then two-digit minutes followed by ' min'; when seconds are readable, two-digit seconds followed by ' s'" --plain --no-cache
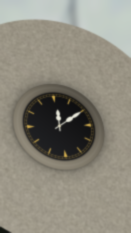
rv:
12 h 10 min
